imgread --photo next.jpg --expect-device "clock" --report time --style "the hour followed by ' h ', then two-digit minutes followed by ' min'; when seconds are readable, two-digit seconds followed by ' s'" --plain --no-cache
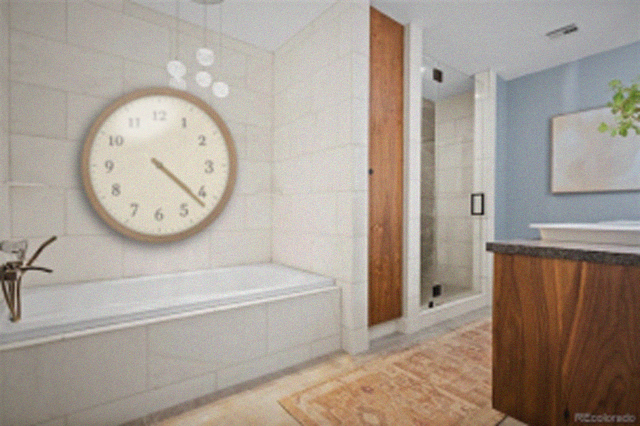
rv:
4 h 22 min
